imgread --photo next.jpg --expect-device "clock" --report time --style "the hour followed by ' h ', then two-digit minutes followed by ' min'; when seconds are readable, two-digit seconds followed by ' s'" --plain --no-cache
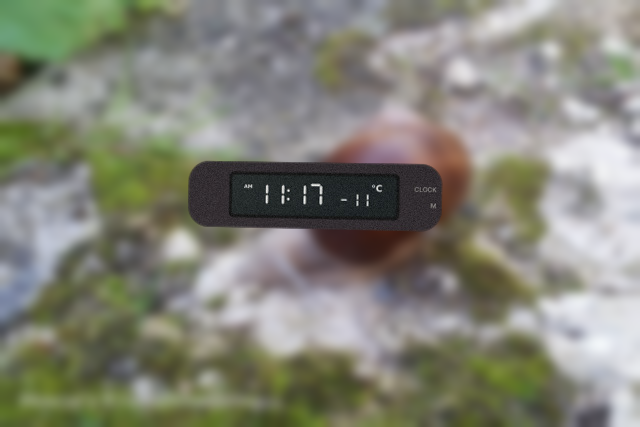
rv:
11 h 17 min
